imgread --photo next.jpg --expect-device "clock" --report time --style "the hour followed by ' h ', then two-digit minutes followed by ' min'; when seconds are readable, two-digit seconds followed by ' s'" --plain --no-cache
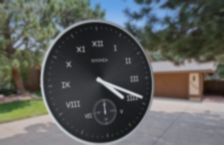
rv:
4 h 19 min
